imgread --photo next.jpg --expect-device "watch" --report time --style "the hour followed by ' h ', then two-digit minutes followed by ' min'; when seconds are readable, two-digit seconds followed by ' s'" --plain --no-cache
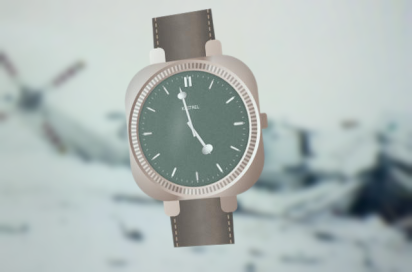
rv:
4 h 58 min
